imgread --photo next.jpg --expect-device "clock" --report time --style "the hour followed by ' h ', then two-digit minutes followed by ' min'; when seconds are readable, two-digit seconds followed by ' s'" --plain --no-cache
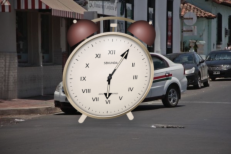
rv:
6 h 05 min
